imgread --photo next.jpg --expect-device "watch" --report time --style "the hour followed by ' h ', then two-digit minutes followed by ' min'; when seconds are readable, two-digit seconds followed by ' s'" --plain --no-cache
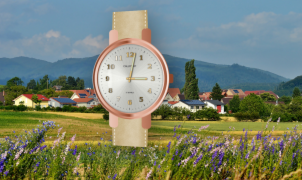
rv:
3 h 02 min
